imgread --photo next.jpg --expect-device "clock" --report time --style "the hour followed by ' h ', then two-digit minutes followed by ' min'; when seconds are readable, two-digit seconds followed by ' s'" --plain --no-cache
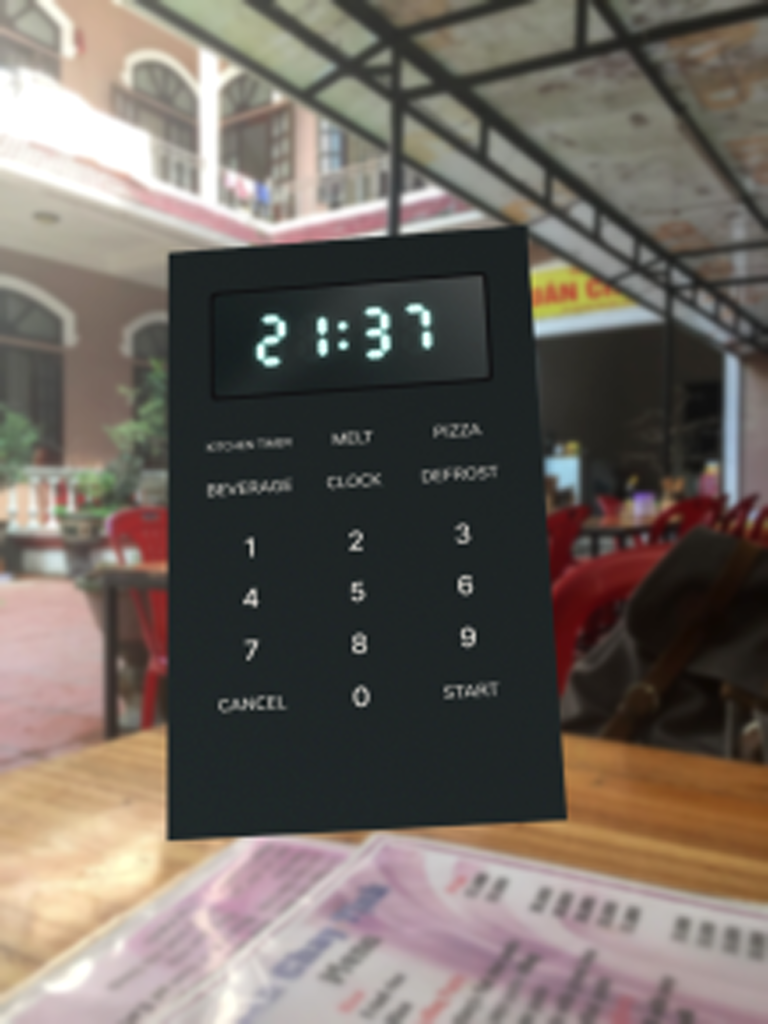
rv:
21 h 37 min
